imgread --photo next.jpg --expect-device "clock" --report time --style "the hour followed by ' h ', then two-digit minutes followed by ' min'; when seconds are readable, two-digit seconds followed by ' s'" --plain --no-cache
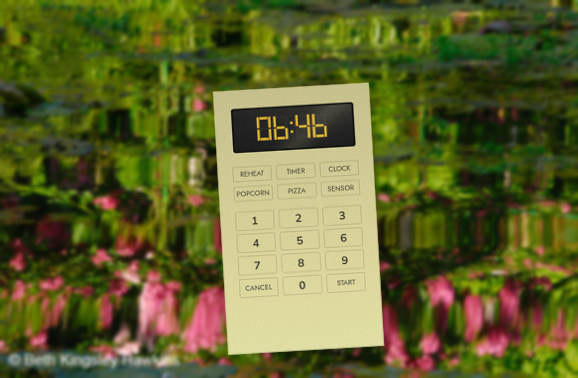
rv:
6 h 46 min
